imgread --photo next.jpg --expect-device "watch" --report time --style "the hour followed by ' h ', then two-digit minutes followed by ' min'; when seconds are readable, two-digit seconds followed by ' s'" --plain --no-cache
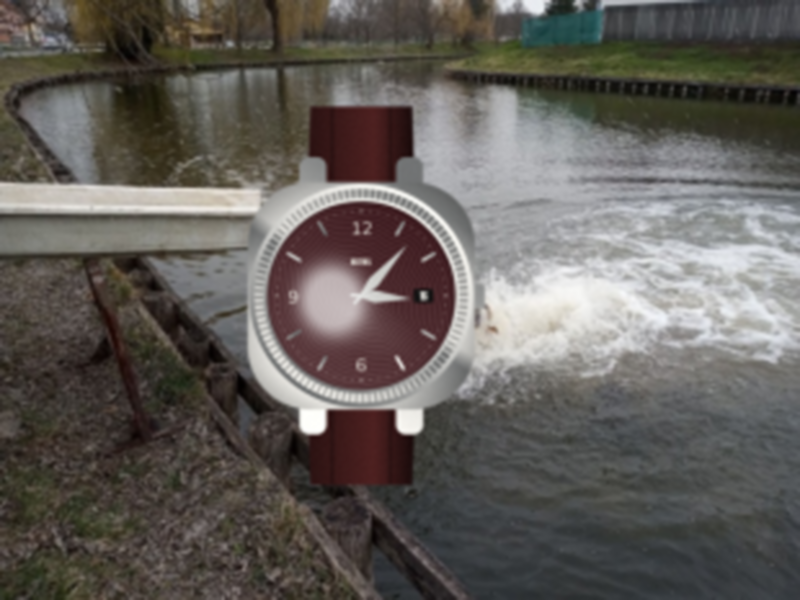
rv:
3 h 07 min
